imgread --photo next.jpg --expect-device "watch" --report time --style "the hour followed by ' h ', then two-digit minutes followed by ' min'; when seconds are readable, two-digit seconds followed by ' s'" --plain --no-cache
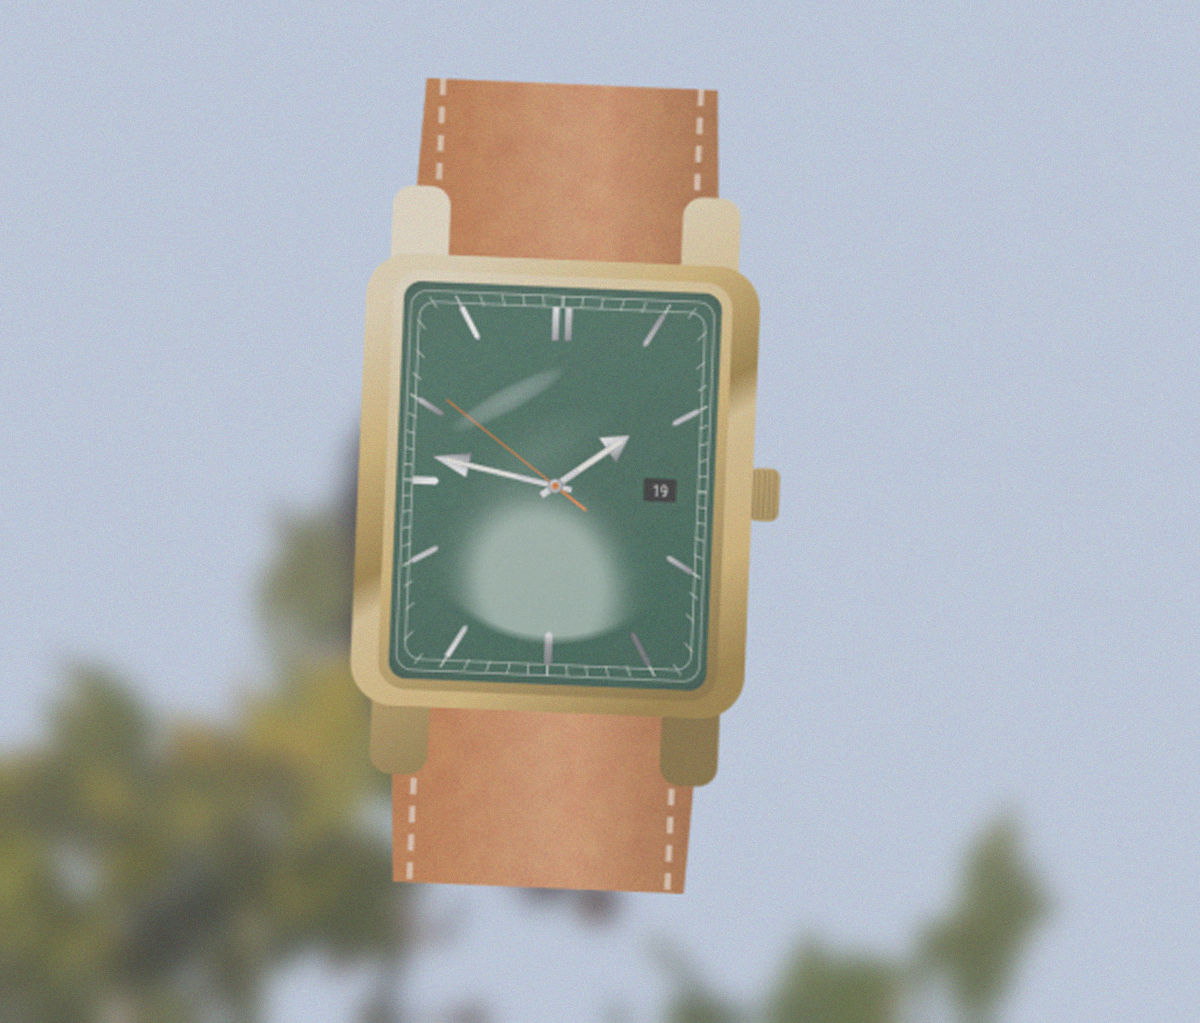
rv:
1 h 46 min 51 s
